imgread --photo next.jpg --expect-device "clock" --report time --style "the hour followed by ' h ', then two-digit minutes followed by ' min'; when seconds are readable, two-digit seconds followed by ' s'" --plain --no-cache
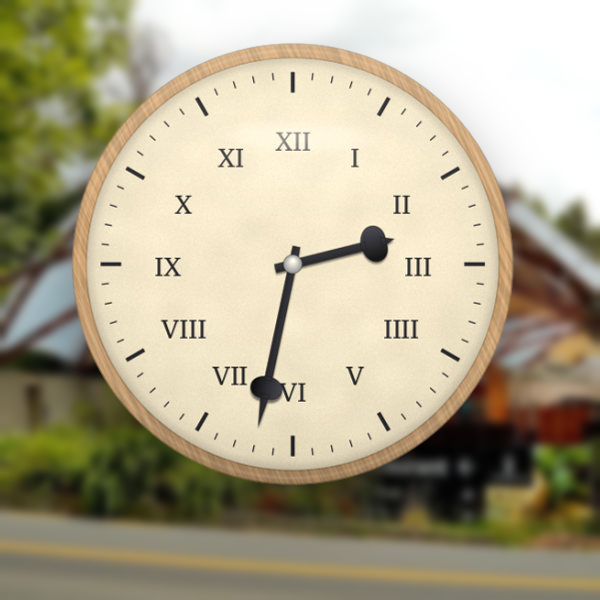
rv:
2 h 32 min
